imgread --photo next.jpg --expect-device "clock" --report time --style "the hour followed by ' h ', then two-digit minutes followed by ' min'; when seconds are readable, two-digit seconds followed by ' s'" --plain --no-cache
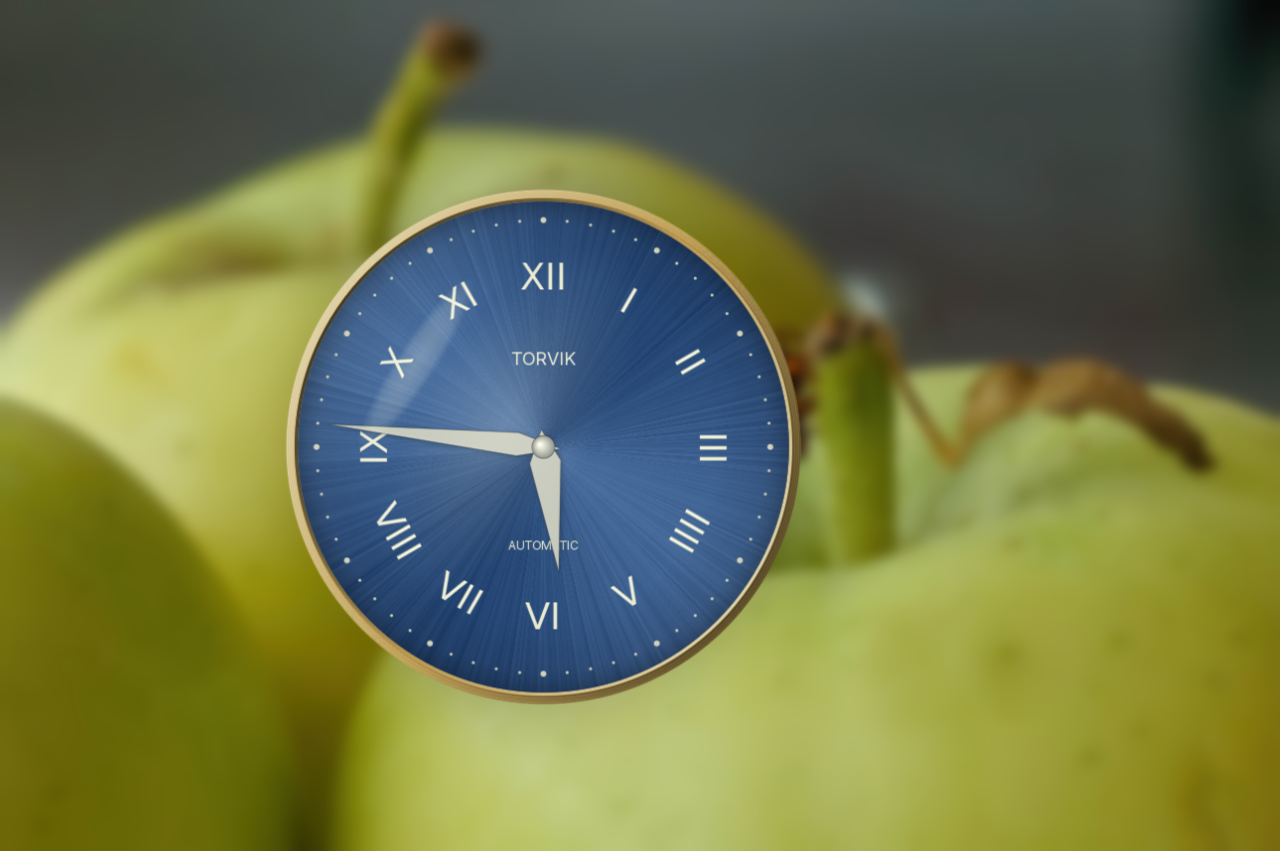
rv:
5 h 46 min
